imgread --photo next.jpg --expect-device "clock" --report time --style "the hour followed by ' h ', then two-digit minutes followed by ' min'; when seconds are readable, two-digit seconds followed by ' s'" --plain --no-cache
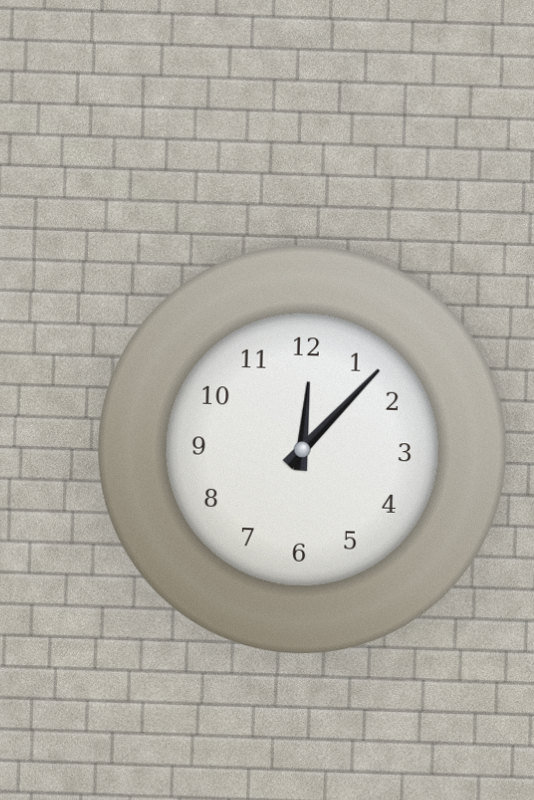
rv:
12 h 07 min
